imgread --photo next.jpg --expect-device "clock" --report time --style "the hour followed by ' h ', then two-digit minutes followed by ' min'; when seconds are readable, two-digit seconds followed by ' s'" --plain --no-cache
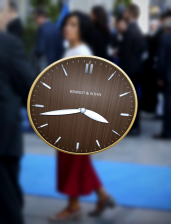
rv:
3 h 43 min
